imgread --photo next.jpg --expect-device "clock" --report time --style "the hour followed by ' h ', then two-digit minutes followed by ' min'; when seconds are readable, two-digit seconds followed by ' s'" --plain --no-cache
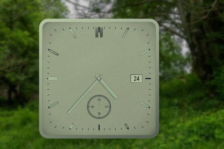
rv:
4 h 37 min
